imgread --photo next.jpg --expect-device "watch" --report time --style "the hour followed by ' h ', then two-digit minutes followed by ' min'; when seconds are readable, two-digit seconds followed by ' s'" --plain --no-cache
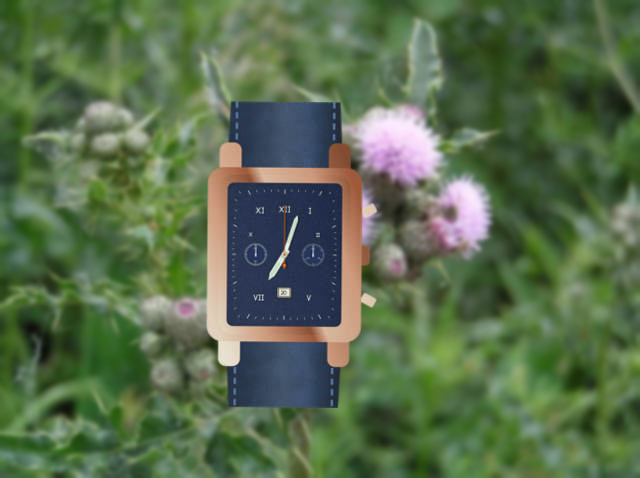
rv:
7 h 03 min
